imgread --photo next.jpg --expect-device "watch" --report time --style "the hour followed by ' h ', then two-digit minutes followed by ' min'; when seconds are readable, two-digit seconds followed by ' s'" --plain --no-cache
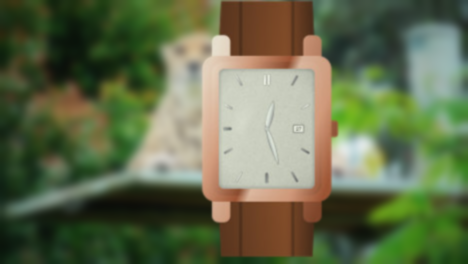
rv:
12 h 27 min
